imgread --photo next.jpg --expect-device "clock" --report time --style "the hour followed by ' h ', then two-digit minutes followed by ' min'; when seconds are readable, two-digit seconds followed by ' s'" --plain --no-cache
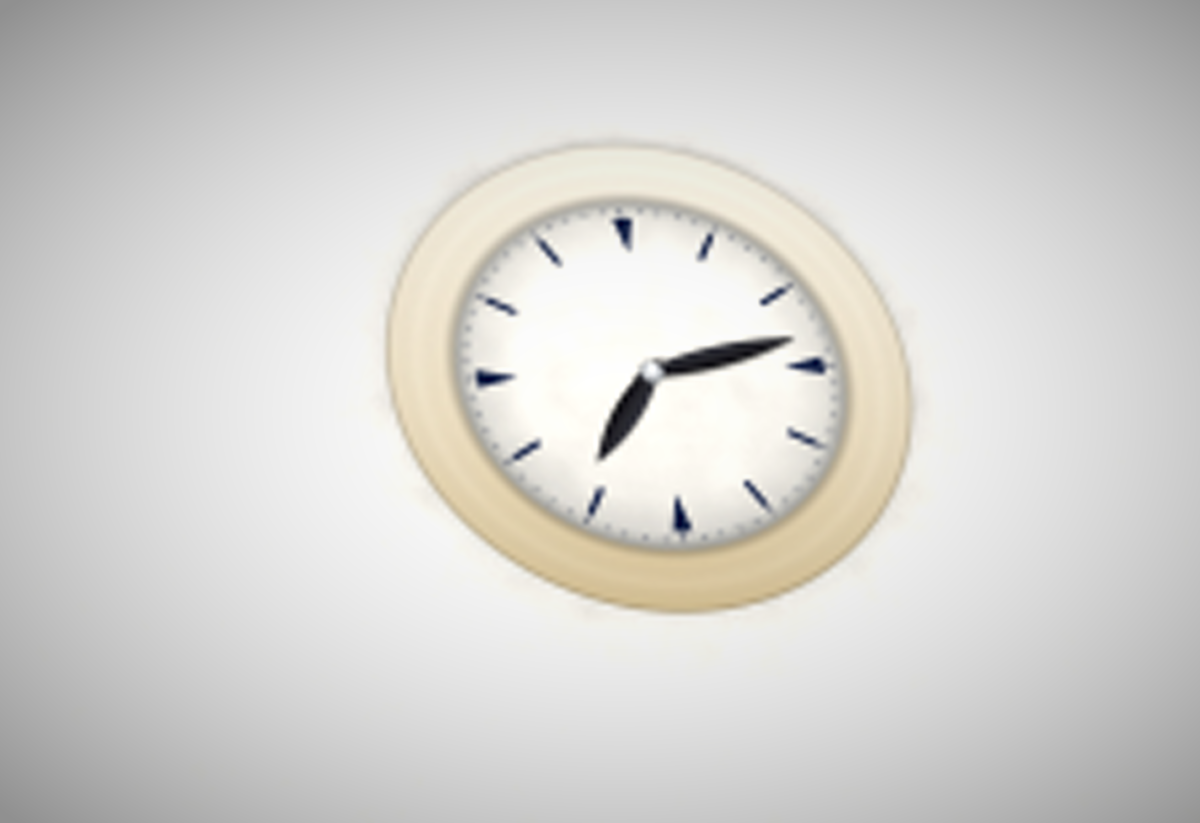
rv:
7 h 13 min
